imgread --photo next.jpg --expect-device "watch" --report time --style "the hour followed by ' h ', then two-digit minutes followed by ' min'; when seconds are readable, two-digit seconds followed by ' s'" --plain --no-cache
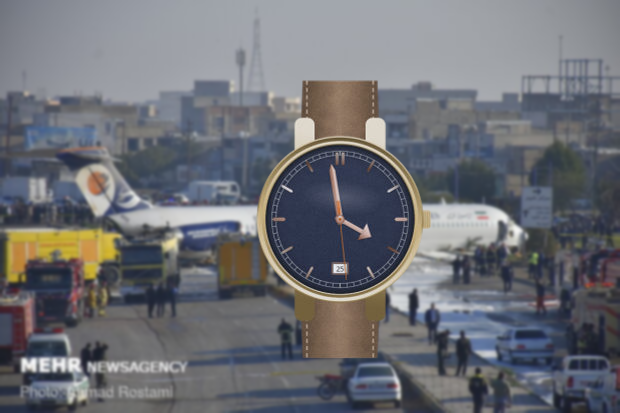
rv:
3 h 58 min 29 s
